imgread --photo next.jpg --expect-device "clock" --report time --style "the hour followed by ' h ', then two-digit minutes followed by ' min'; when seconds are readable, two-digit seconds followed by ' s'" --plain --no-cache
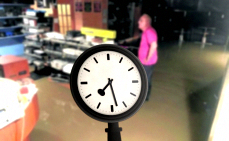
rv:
7 h 28 min
